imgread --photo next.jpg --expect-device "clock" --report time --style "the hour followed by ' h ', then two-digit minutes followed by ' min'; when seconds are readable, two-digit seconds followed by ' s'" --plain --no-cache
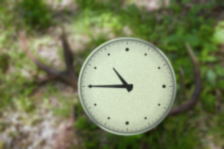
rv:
10 h 45 min
